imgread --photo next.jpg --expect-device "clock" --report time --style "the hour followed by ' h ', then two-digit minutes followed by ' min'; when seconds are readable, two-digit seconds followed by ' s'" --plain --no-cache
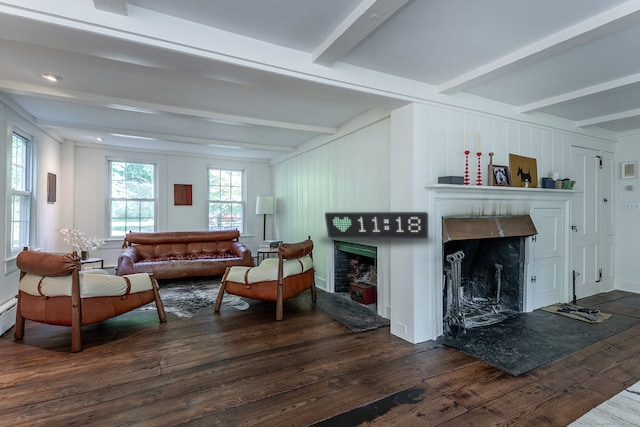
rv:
11 h 18 min
